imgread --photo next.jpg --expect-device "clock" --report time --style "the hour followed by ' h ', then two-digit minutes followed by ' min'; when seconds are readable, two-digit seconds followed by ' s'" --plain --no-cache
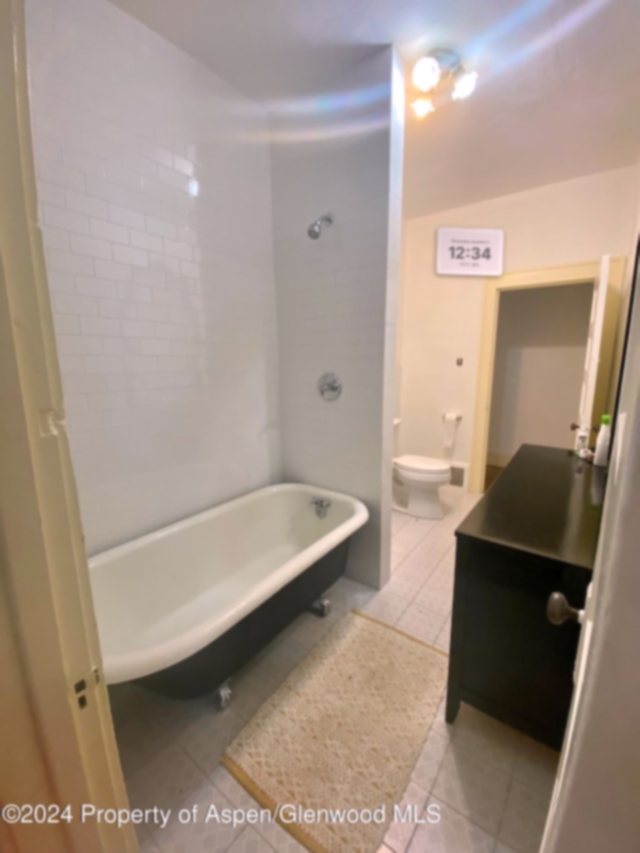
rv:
12 h 34 min
